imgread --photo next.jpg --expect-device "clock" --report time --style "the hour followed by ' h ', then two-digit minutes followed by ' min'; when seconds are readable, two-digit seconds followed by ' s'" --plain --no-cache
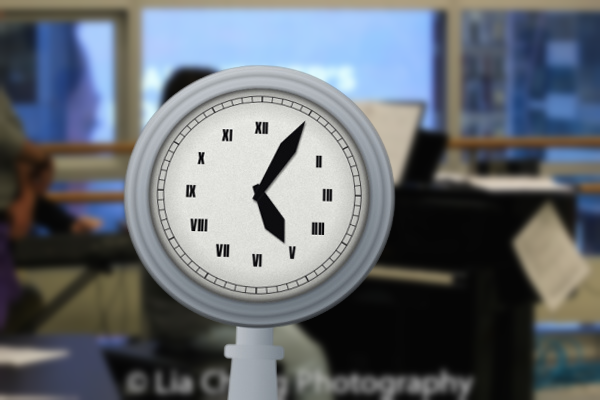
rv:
5 h 05 min
